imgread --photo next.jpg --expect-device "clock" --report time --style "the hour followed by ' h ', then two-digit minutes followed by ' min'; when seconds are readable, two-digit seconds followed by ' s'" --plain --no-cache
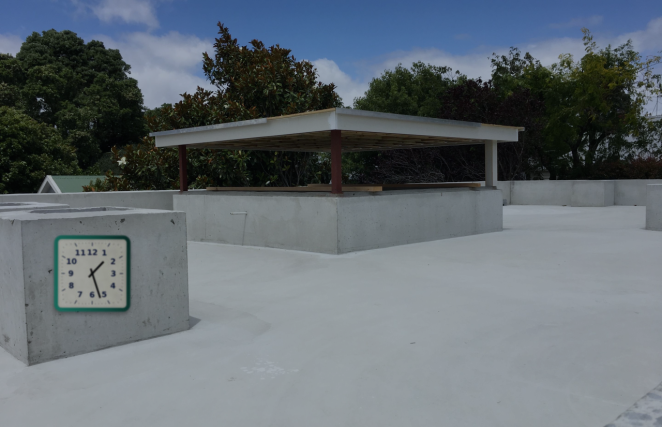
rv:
1 h 27 min
